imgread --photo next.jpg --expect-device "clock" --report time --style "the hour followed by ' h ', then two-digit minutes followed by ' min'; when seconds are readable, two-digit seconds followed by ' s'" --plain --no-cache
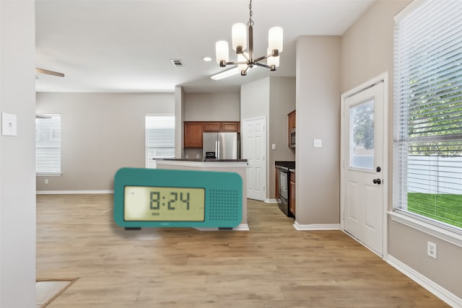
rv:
8 h 24 min
